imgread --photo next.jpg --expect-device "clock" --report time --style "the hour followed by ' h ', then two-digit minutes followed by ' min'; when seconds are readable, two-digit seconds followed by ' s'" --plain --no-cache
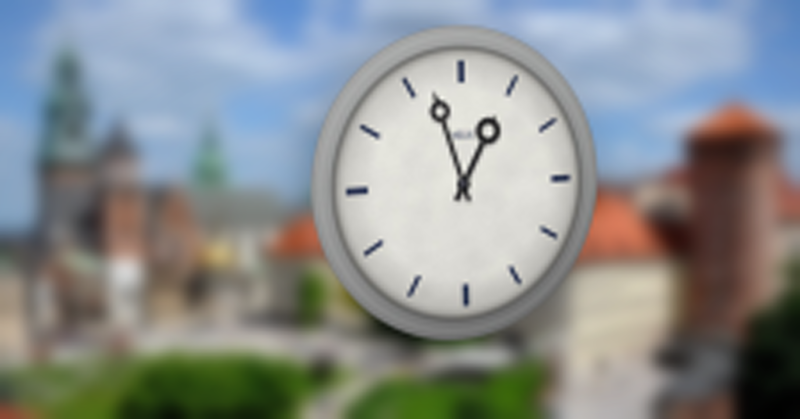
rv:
12 h 57 min
